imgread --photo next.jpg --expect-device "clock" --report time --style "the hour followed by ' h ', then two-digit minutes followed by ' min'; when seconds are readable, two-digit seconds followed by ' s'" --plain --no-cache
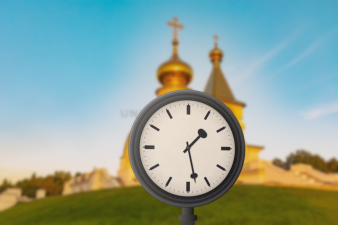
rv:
1 h 28 min
